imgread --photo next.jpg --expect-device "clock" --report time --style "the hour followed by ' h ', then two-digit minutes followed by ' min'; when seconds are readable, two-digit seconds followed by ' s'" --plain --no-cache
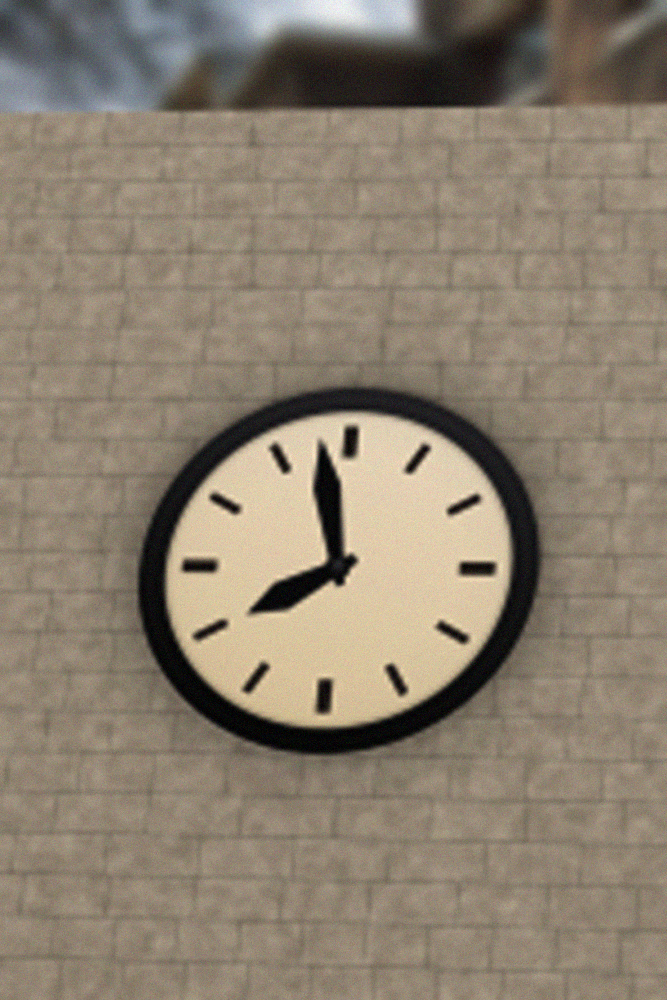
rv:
7 h 58 min
